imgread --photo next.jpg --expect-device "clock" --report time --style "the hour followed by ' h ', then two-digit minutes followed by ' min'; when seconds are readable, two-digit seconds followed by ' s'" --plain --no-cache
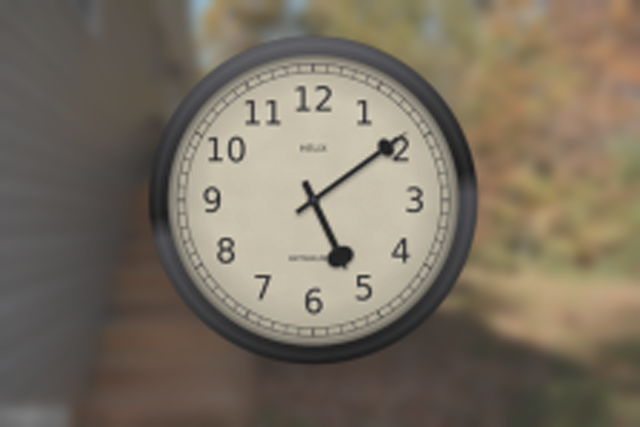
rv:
5 h 09 min
